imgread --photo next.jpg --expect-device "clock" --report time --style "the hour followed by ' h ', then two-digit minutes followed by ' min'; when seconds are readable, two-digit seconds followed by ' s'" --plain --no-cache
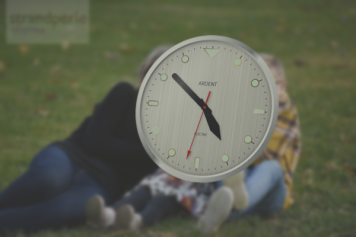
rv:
4 h 51 min 32 s
